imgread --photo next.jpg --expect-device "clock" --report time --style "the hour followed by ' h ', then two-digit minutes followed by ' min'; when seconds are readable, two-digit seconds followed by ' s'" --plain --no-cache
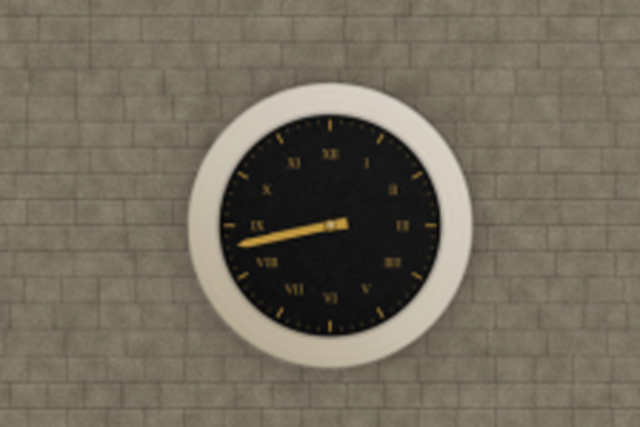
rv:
8 h 43 min
